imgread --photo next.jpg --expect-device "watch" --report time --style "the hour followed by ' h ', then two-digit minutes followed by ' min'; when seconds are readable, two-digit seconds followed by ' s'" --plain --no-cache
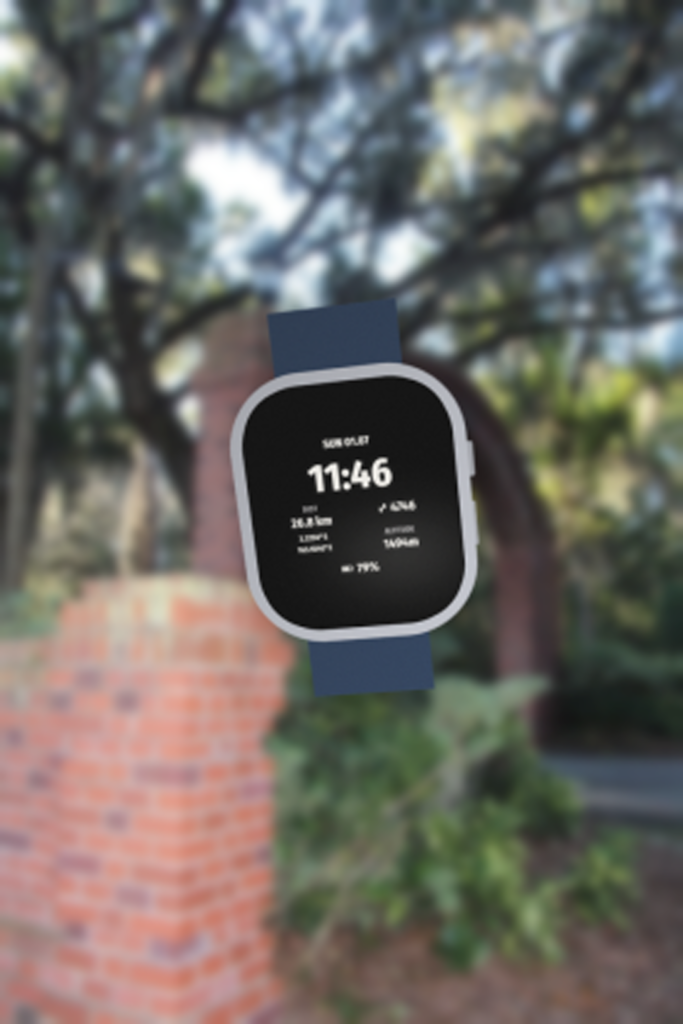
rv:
11 h 46 min
